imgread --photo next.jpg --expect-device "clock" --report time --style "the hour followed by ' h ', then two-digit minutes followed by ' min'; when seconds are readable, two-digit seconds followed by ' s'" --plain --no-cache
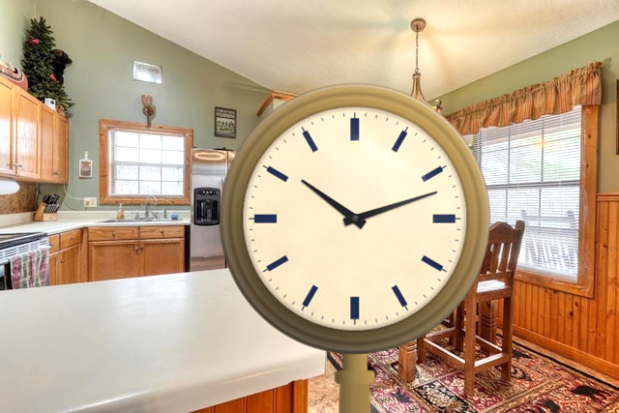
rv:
10 h 12 min
